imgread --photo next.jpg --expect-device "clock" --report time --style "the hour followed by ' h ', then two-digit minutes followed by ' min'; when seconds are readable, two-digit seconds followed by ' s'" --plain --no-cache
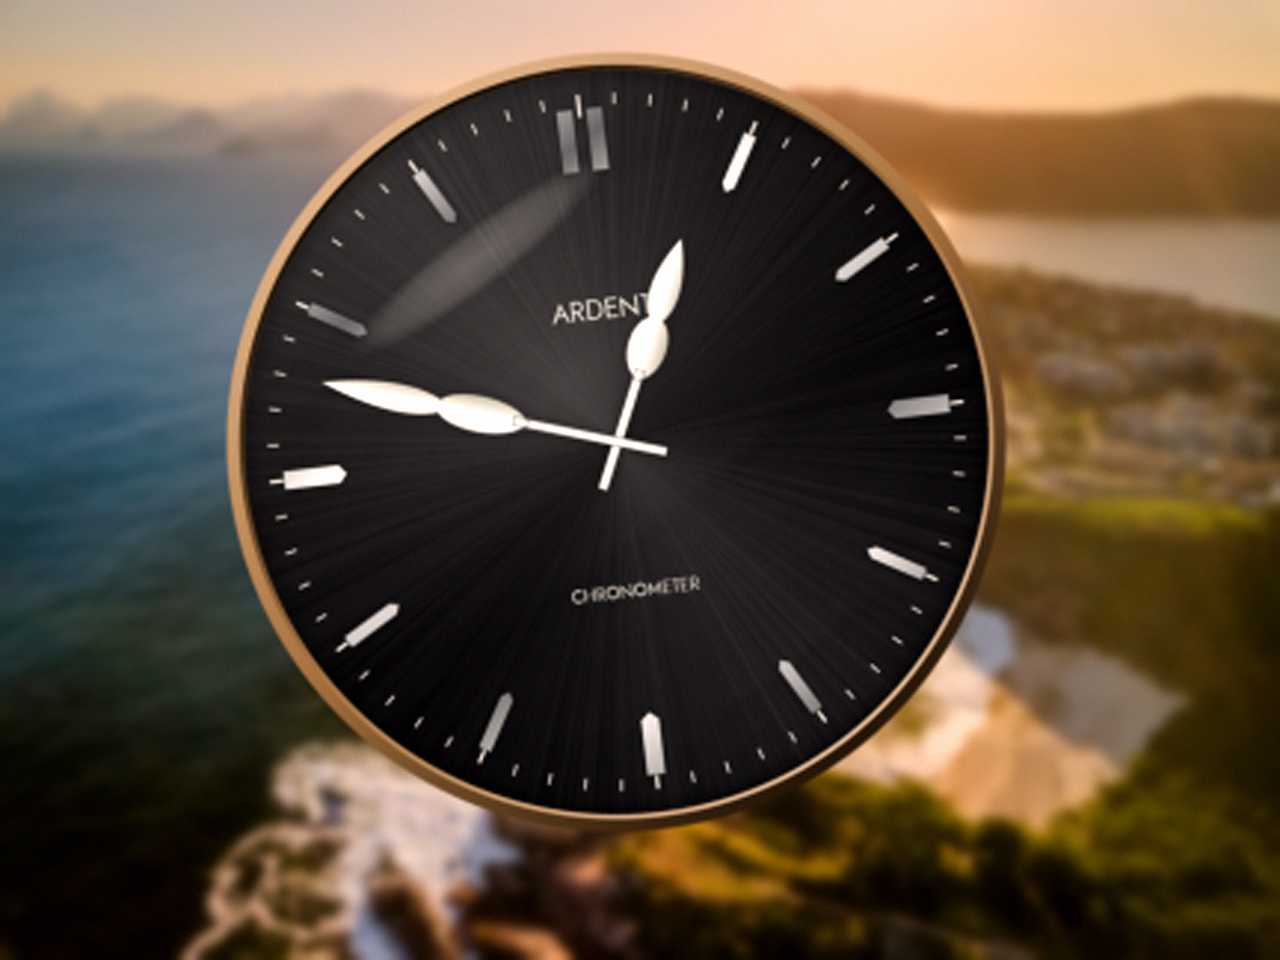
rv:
12 h 48 min
